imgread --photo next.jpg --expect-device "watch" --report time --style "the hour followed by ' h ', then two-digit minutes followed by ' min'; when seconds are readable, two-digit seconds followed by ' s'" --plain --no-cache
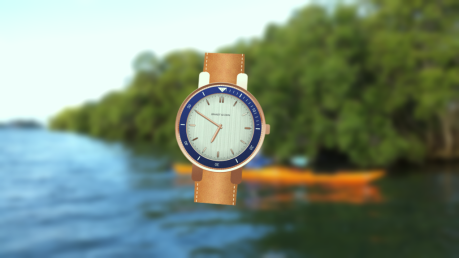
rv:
6 h 50 min
